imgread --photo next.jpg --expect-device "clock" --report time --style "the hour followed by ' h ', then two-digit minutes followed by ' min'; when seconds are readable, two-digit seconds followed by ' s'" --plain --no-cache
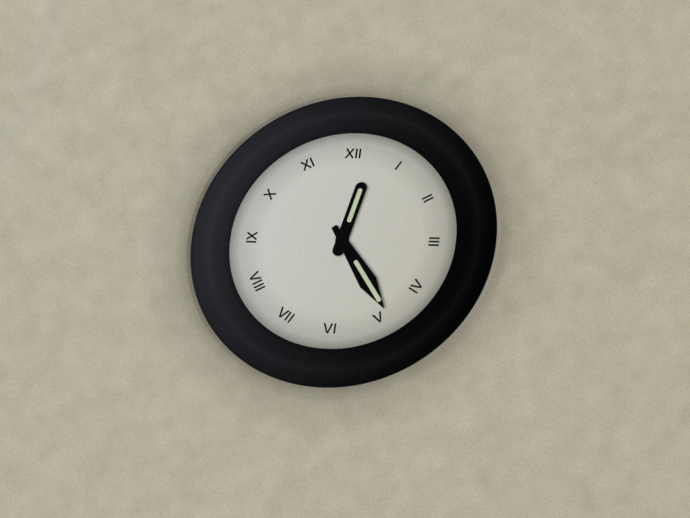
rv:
12 h 24 min
